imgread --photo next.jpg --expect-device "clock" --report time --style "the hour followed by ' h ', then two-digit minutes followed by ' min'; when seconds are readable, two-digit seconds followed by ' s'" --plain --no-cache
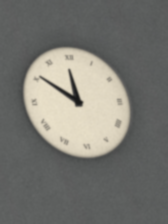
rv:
11 h 51 min
